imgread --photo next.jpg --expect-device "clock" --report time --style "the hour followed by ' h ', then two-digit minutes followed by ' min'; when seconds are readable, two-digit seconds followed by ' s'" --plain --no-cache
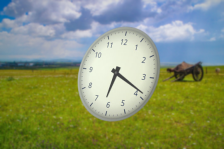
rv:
6 h 19 min
